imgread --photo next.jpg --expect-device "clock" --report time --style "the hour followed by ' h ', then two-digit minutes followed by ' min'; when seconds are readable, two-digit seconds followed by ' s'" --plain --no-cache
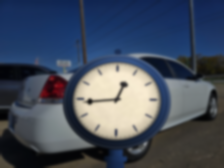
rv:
12 h 44 min
